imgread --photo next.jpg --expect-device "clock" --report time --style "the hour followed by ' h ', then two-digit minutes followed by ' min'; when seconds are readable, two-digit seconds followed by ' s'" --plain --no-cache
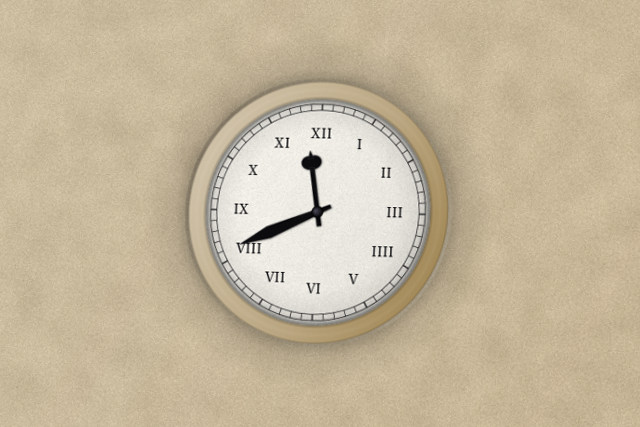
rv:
11 h 41 min
